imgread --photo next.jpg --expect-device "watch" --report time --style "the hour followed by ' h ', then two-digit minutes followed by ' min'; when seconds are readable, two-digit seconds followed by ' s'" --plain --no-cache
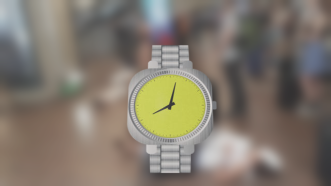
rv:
8 h 02 min
